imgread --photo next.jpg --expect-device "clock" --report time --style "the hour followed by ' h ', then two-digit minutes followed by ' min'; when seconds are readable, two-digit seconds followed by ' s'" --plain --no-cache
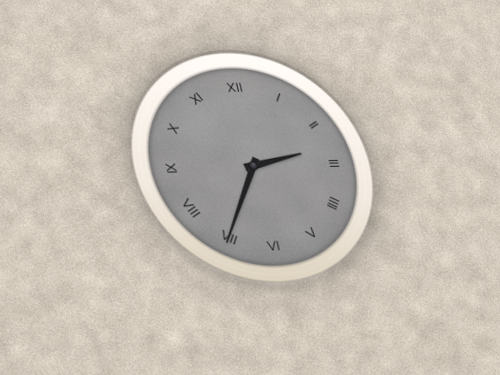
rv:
2 h 35 min
